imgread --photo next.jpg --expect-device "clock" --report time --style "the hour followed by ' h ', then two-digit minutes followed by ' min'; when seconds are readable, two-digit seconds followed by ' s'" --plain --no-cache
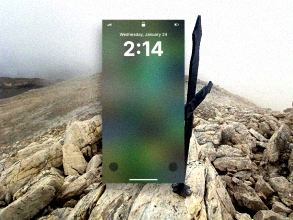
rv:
2 h 14 min
